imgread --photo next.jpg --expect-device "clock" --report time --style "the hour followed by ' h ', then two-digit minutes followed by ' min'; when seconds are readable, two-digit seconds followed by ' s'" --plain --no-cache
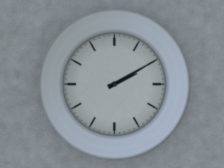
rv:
2 h 10 min
